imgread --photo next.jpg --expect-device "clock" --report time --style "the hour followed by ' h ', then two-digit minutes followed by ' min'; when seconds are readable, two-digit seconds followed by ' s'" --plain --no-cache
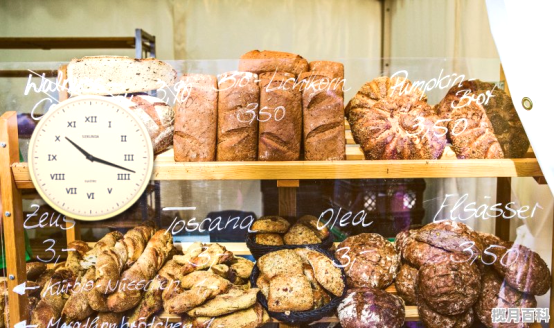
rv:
10 h 18 min
